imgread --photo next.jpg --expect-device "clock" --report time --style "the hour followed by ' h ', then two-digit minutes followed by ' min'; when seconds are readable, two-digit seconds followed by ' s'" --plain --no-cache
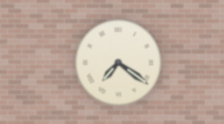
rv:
7 h 21 min
